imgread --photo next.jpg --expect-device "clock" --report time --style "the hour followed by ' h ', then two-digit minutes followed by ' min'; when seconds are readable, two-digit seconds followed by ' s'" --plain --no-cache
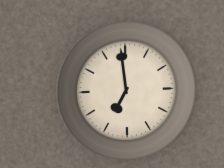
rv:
6 h 59 min
